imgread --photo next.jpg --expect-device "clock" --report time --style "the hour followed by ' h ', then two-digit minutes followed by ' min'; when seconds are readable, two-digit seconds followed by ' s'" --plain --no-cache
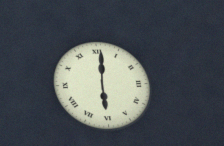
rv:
6 h 01 min
